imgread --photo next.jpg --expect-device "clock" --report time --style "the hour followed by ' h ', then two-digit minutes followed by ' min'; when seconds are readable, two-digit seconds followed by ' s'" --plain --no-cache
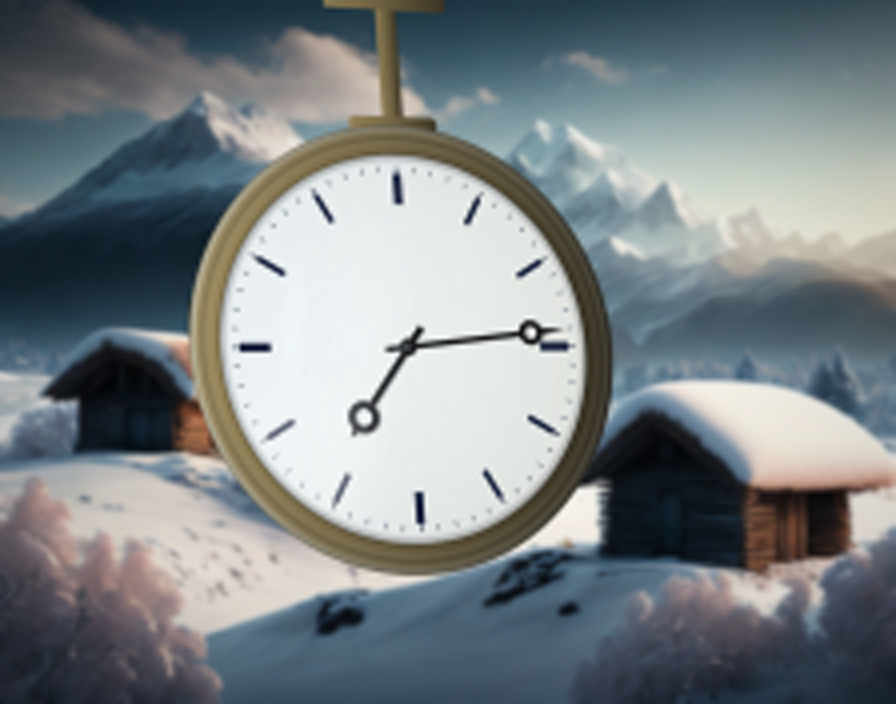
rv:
7 h 14 min
